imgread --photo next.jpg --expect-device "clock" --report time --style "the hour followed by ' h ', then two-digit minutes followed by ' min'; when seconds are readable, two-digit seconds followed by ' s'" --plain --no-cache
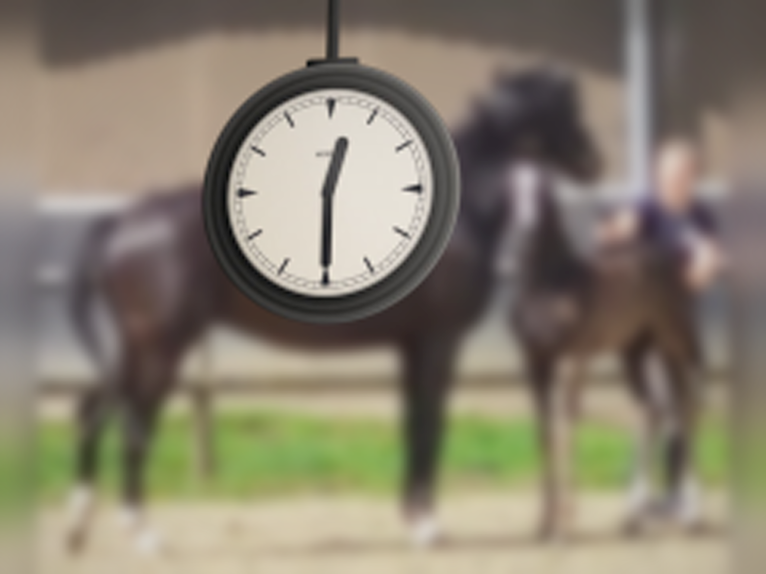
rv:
12 h 30 min
